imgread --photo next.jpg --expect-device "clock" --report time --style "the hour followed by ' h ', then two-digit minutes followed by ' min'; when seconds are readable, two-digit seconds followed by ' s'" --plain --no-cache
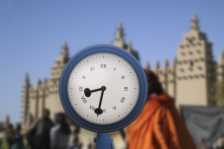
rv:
8 h 32 min
